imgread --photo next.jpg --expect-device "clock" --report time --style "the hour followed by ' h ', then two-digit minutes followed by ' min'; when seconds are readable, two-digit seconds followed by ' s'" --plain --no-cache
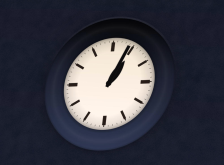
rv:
1 h 04 min
